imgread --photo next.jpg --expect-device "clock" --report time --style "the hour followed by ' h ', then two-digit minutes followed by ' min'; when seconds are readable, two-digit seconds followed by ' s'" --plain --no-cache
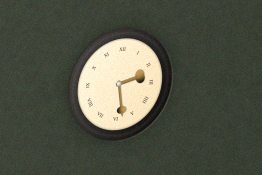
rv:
2 h 28 min
